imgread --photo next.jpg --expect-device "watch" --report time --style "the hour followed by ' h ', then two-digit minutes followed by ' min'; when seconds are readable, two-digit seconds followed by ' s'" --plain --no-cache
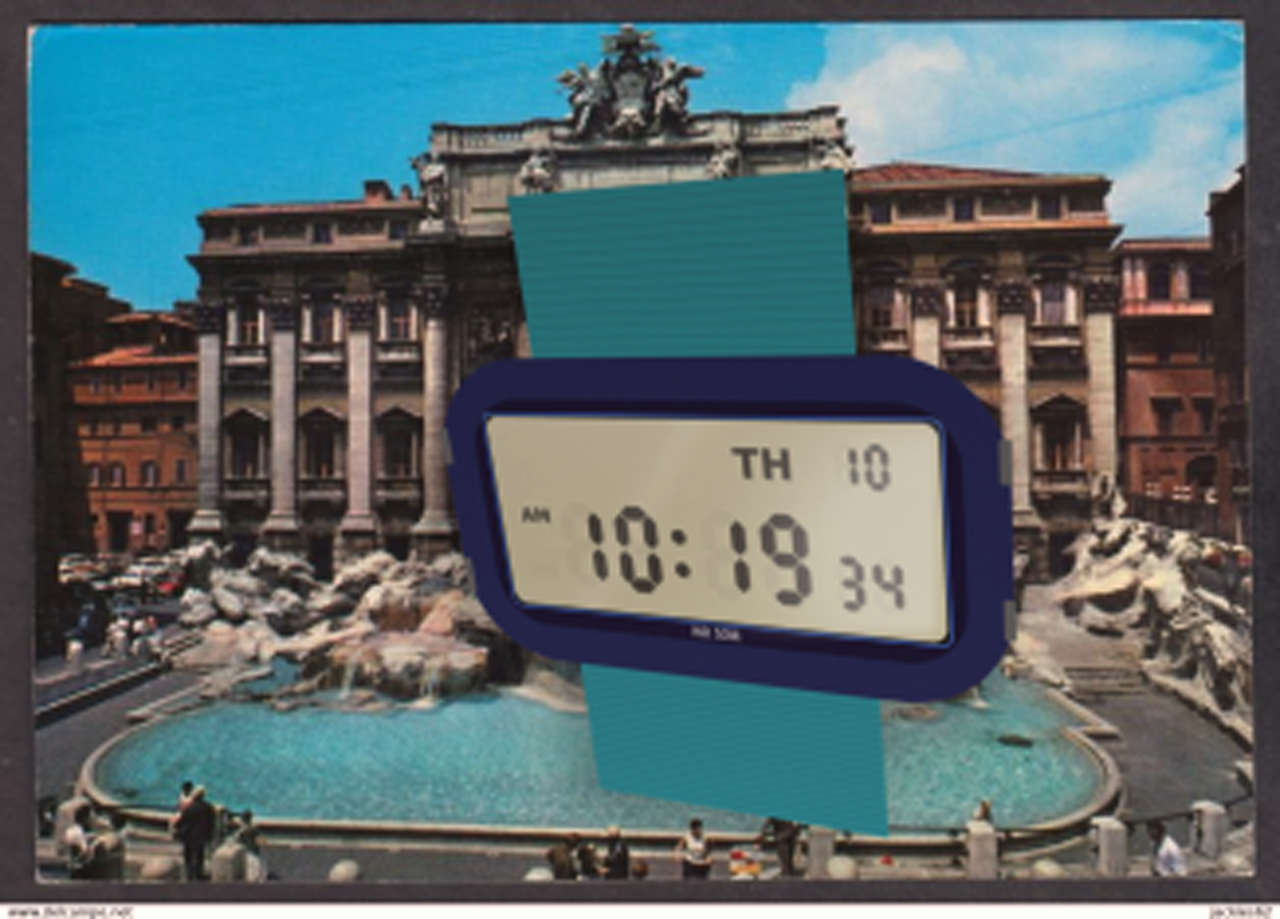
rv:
10 h 19 min 34 s
